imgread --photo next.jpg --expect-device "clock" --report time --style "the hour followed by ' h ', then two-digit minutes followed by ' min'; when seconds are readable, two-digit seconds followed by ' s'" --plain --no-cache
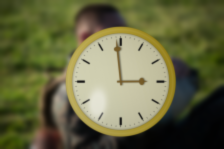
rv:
2 h 59 min
